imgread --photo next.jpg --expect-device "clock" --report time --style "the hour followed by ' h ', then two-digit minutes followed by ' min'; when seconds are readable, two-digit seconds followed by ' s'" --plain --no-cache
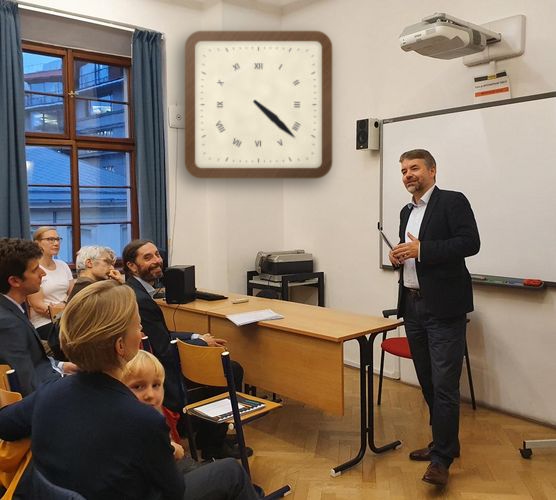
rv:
4 h 22 min
